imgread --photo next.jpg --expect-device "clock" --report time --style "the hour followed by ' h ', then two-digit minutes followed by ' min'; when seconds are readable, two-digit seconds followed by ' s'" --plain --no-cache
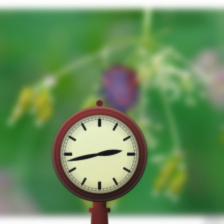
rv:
2 h 43 min
